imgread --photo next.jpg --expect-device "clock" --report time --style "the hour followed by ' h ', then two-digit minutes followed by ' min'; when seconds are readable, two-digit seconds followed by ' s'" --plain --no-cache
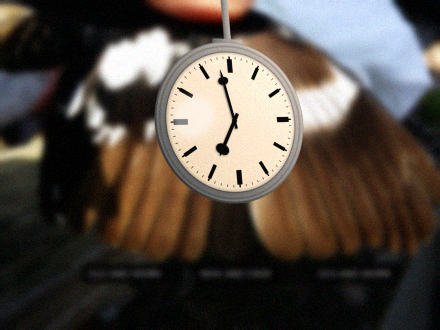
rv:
6 h 58 min
